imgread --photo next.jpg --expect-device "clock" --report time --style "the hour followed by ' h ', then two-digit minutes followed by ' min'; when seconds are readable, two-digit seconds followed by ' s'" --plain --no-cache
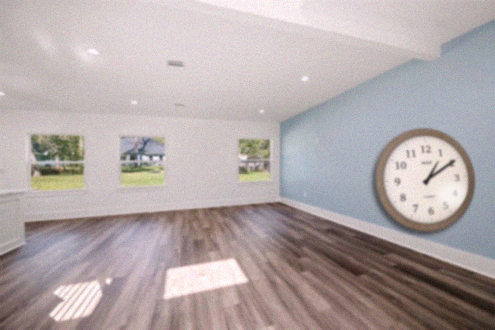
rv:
1 h 10 min
